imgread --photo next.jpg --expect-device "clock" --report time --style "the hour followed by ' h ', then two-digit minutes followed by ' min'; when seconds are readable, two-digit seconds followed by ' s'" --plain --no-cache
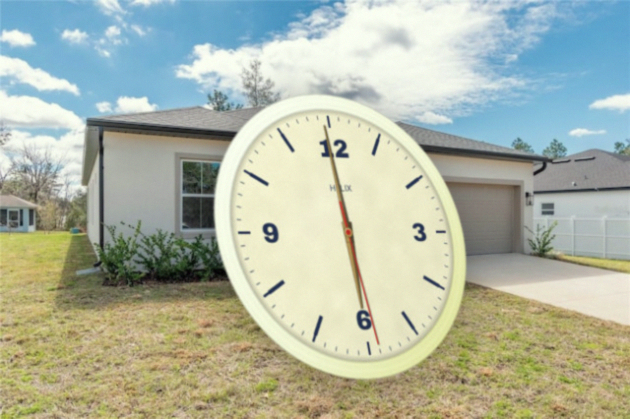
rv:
5 h 59 min 29 s
